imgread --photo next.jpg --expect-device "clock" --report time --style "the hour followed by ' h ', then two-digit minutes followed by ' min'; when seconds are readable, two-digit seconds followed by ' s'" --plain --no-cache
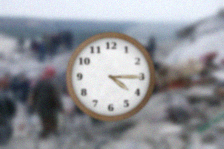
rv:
4 h 15 min
